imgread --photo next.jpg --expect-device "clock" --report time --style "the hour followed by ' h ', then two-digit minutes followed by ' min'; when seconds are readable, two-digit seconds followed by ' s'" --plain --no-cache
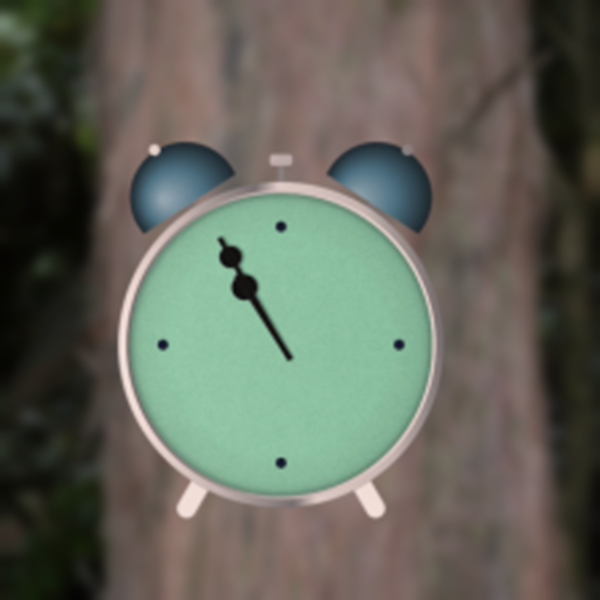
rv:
10 h 55 min
